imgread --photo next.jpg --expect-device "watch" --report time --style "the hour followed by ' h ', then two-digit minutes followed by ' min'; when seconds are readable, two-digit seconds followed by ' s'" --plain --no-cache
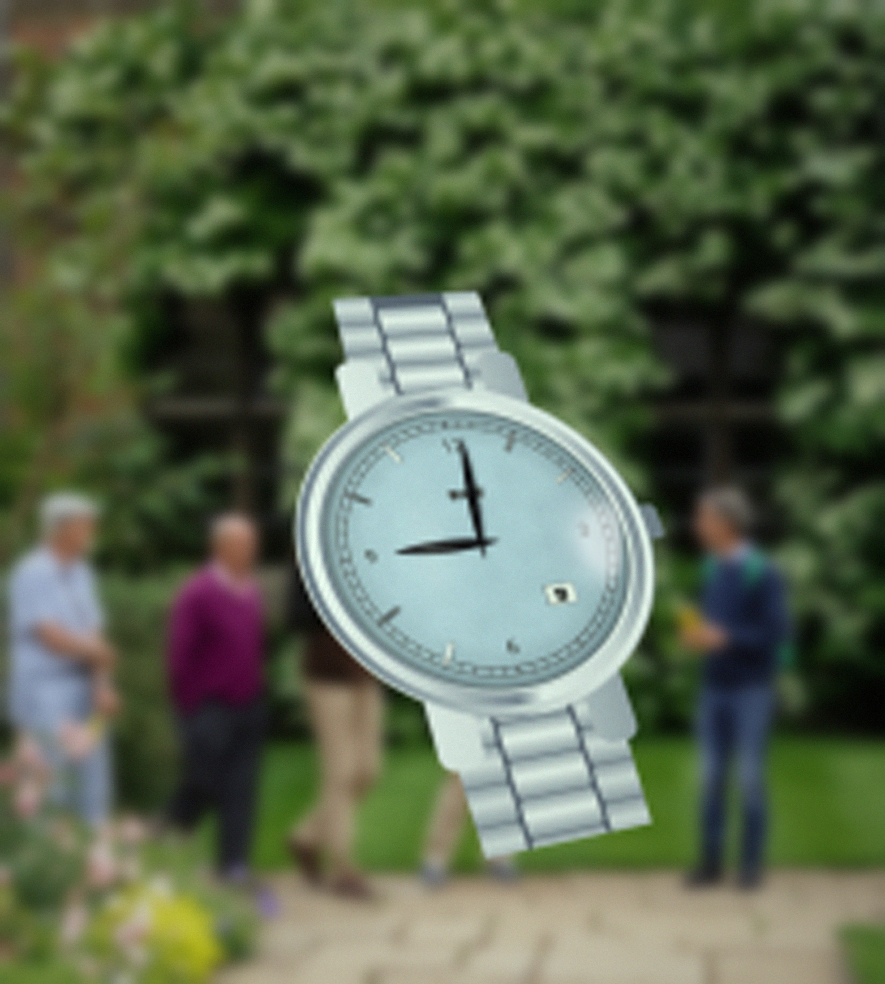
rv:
9 h 01 min
